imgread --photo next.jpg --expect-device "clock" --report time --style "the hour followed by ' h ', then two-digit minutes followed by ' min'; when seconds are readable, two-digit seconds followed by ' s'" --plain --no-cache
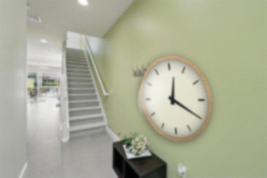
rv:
12 h 20 min
